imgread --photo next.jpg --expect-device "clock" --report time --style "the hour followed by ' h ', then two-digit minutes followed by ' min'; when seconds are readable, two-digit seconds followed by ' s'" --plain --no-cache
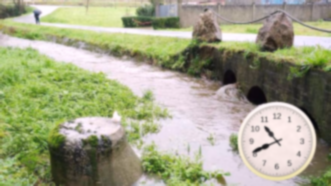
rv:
10 h 41 min
